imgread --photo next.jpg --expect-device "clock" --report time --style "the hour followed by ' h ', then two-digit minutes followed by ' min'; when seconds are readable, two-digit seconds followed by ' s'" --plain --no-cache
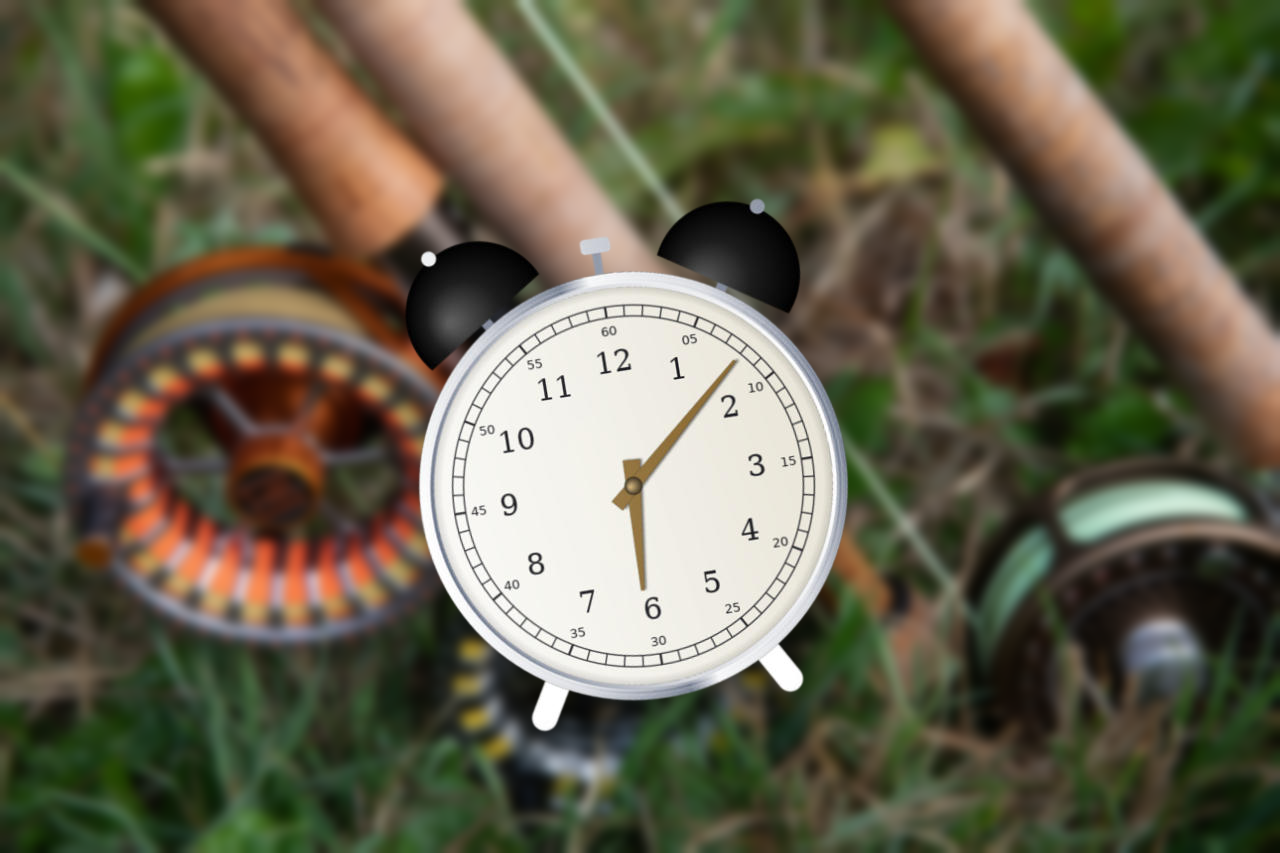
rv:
6 h 08 min
